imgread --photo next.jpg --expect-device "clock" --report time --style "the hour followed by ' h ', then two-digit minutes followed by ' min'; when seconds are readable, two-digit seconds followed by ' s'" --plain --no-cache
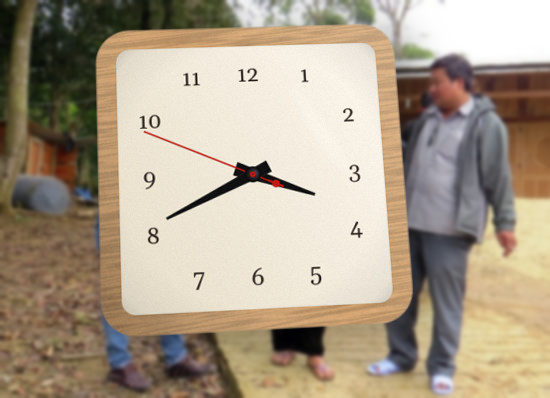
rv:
3 h 40 min 49 s
